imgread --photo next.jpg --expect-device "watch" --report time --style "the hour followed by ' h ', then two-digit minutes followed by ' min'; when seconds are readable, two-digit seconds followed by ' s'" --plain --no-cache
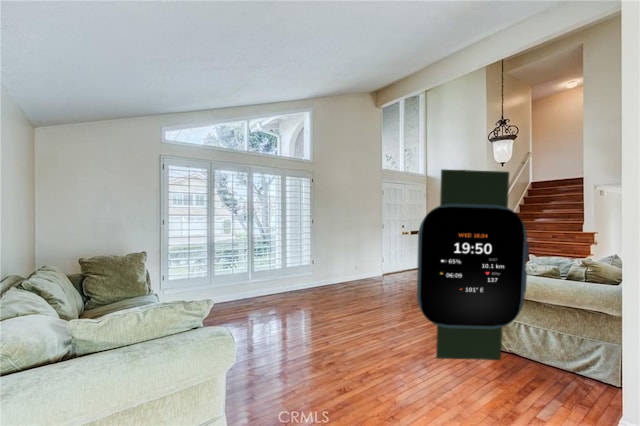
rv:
19 h 50 min
